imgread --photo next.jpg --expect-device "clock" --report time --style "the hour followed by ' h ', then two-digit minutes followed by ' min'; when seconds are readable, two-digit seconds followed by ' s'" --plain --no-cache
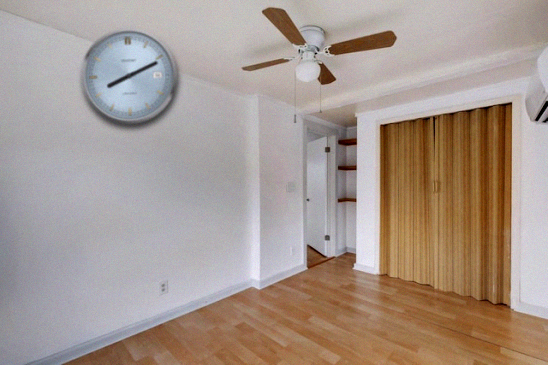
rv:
8 h 11 min
